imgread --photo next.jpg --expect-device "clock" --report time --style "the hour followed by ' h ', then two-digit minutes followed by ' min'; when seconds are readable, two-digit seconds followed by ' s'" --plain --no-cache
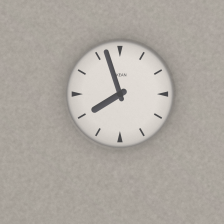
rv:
7 h 57 min
